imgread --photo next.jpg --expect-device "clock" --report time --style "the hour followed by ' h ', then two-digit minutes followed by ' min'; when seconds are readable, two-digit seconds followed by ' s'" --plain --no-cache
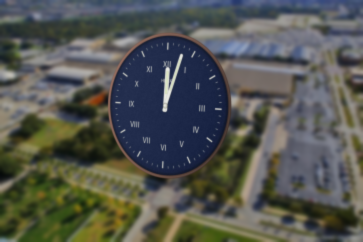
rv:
12 h 03 min
